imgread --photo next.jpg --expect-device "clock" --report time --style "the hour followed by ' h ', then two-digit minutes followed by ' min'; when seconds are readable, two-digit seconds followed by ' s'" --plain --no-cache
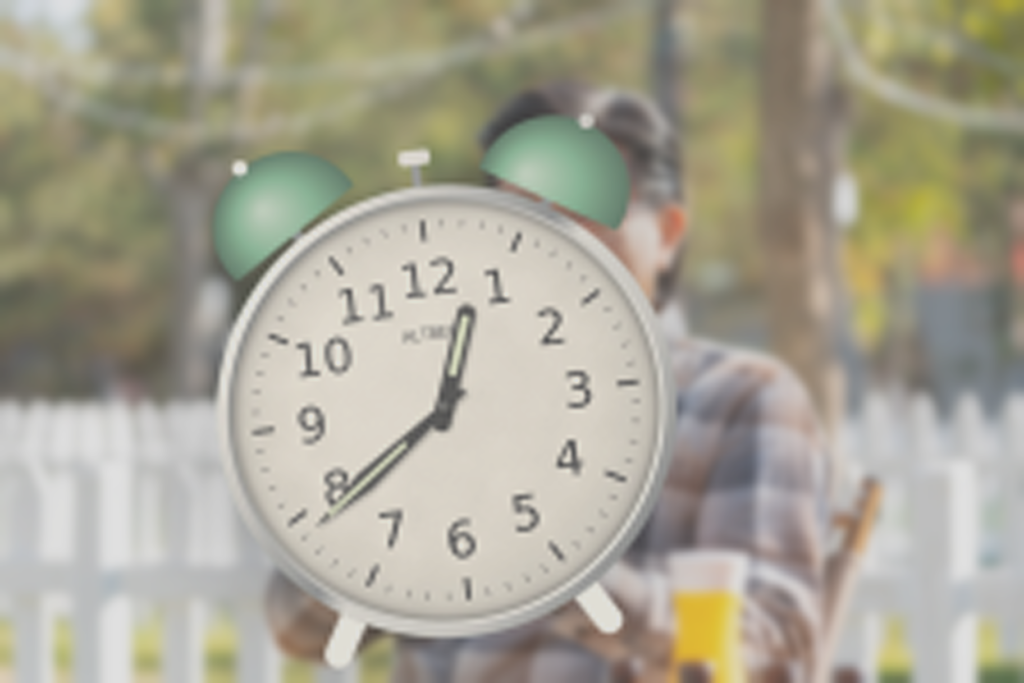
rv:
12 h 39 min
